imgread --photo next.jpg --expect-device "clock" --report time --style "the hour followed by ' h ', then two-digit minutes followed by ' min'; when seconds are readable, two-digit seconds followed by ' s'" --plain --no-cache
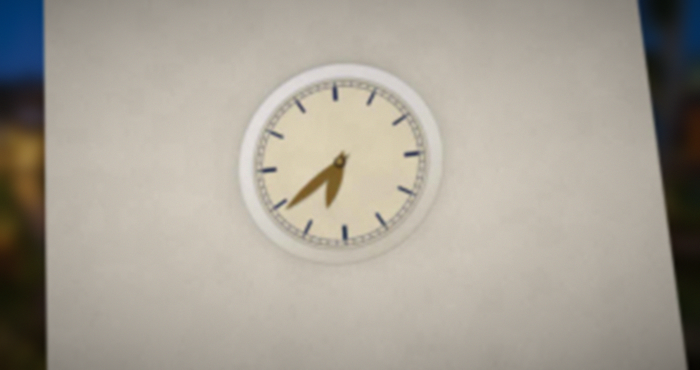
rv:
6 h 39 min
